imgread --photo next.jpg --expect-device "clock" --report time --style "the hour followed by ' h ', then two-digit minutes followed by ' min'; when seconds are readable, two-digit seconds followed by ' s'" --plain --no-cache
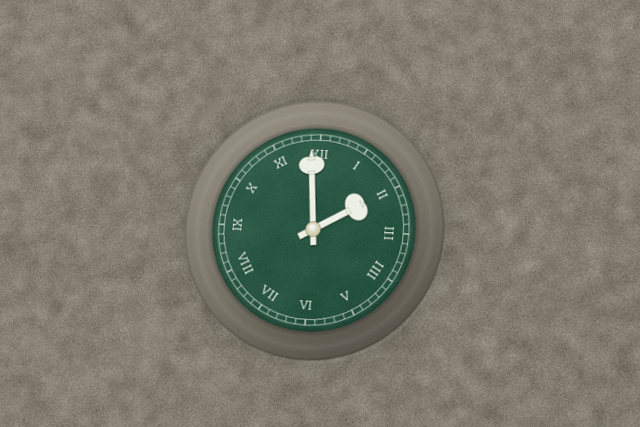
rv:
1 h 59 min
